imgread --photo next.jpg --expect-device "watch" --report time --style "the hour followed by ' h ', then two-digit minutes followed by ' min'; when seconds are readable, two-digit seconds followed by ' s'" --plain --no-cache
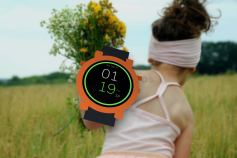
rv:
1 h 19 min
